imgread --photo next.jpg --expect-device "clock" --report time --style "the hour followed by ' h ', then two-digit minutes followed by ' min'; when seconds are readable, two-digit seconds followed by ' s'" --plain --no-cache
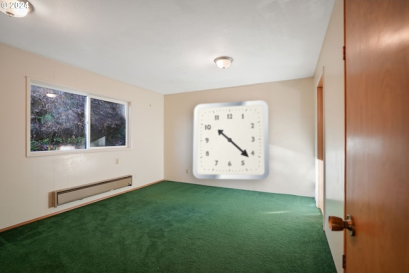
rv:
10 h 22 min
